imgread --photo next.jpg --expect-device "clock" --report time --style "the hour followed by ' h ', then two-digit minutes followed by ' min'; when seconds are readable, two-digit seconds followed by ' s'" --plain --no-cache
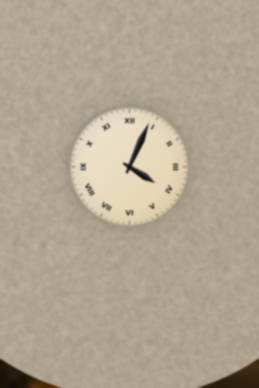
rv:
4 h 04 min
